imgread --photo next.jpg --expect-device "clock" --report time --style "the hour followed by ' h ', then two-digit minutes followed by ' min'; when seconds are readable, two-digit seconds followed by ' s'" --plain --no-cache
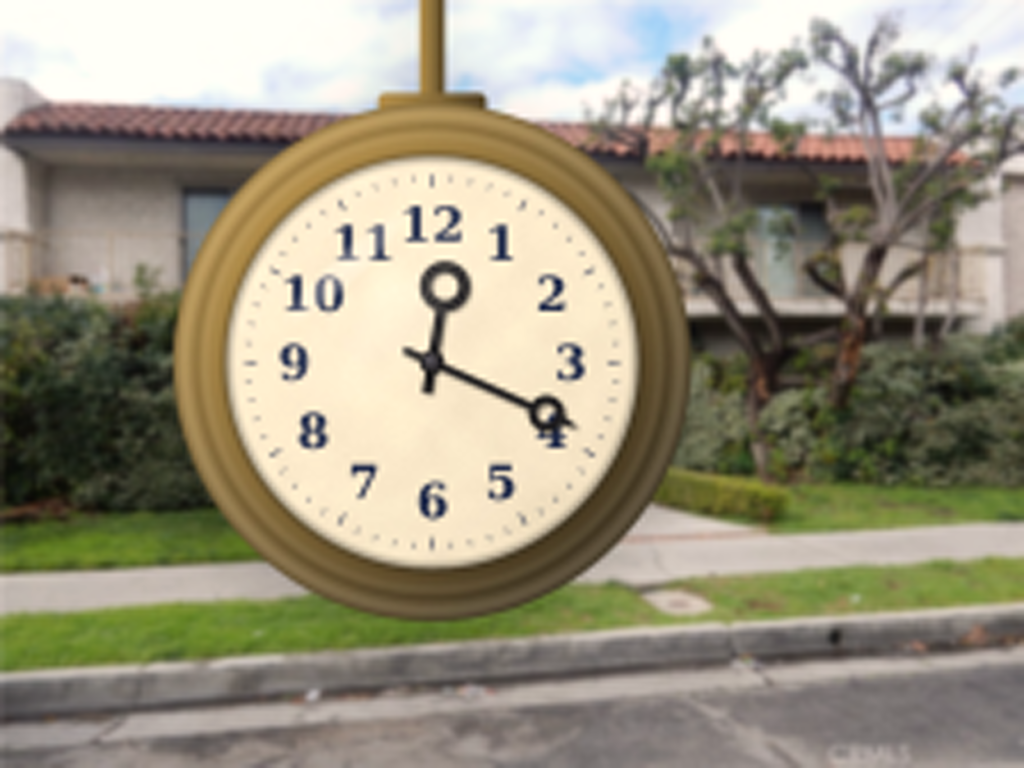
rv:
12 h 19 min
